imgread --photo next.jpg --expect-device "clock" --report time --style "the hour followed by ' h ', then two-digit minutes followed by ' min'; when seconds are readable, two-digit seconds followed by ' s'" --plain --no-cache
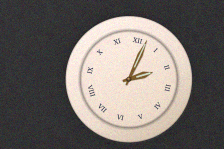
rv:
2 h 02 min
